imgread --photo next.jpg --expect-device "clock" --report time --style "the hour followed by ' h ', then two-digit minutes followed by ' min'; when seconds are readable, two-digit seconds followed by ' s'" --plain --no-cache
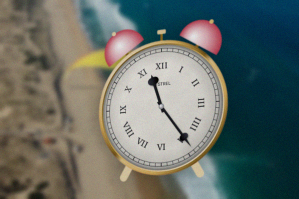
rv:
11 h 24 min
